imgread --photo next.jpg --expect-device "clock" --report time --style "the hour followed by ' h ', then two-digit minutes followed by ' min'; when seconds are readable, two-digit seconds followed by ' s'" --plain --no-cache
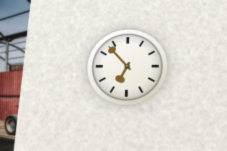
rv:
6 h 53 min
